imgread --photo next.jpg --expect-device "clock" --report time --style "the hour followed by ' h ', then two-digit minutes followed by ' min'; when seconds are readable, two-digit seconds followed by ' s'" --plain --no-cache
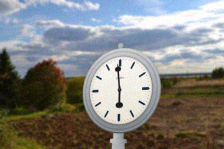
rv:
5 h 59 min
